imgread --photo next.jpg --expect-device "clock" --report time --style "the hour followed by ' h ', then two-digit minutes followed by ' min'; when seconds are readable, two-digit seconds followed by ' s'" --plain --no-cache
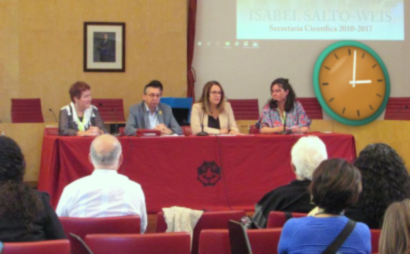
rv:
3 h 02 min
